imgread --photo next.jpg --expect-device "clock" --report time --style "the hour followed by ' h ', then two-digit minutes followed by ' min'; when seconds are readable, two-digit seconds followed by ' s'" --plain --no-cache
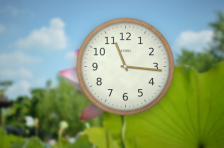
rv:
11 h 16 min
